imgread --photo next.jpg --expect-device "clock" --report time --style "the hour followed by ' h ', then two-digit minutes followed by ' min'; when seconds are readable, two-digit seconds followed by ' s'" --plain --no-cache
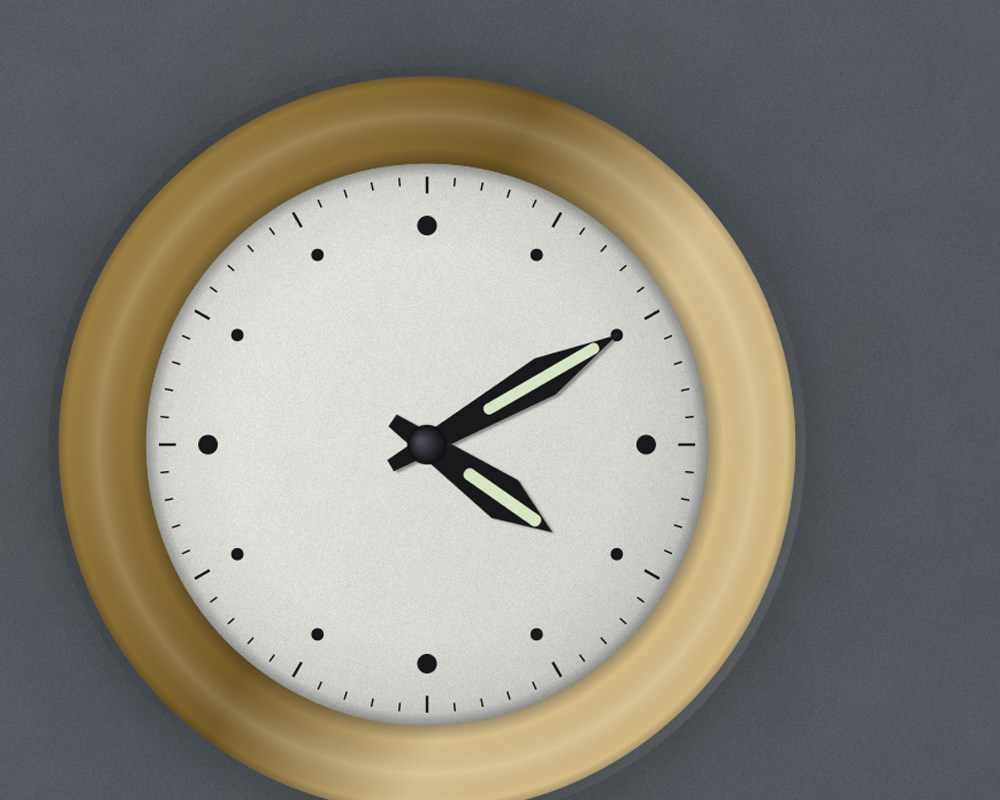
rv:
4 h 10 min
